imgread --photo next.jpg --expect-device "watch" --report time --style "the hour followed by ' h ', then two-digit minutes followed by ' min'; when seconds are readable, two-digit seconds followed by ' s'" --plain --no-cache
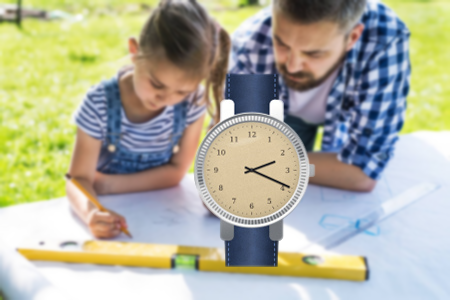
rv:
2 h 19 min
